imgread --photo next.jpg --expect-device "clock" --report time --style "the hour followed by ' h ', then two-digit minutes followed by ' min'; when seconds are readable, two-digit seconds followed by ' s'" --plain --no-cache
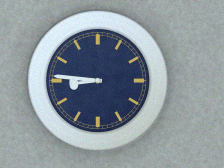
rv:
8 h 46 min
